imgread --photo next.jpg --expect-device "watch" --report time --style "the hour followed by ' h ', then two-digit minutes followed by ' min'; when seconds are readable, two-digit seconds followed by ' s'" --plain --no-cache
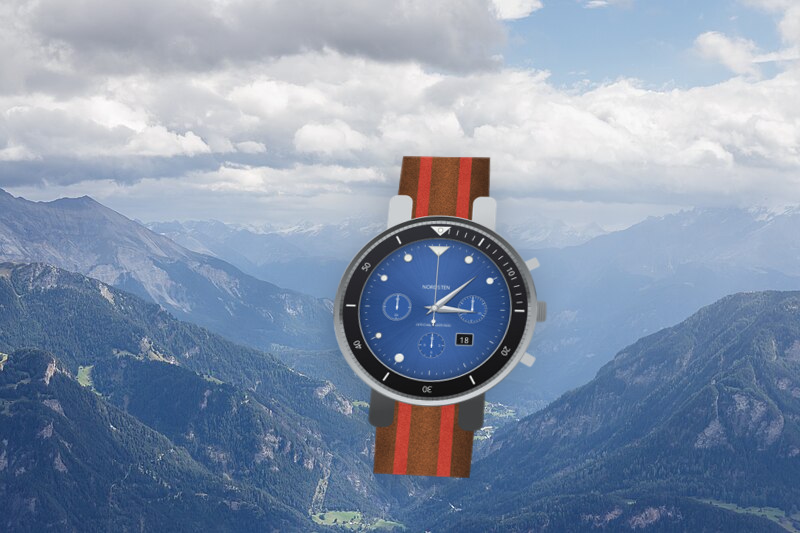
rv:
3 h 08 min
